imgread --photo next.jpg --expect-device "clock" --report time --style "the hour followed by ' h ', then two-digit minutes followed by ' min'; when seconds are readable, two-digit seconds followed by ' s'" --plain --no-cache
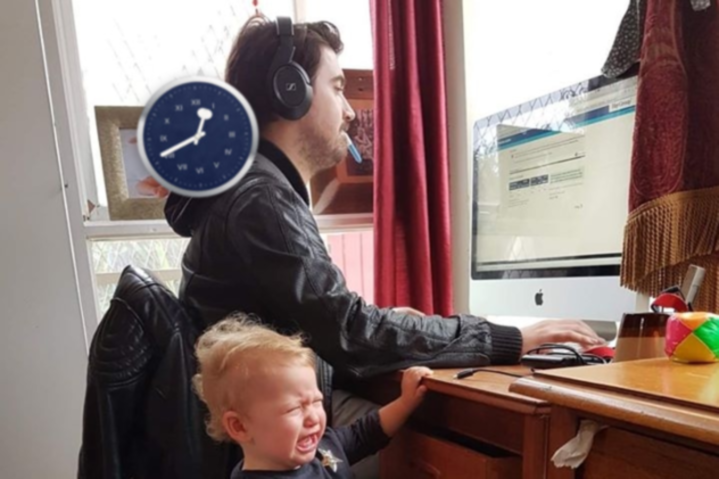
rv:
12 h 41 min
